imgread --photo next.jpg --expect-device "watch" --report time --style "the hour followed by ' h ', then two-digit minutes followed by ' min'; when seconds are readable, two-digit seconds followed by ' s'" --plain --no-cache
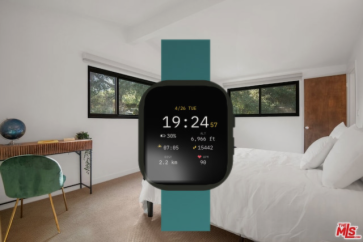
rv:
19 h 24 min
